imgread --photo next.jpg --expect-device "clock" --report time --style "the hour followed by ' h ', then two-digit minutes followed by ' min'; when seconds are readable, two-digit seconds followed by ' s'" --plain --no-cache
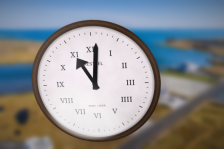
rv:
11 h 01 min
